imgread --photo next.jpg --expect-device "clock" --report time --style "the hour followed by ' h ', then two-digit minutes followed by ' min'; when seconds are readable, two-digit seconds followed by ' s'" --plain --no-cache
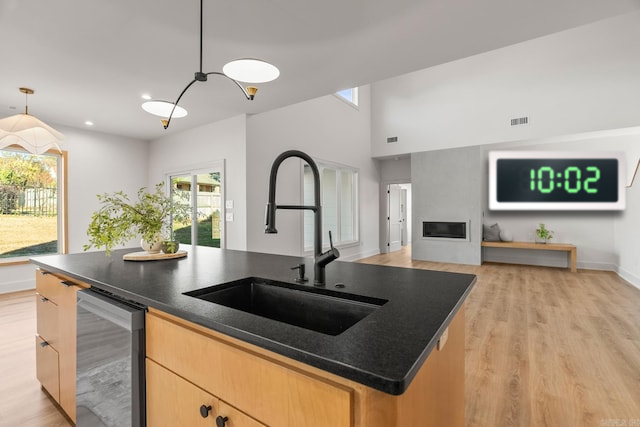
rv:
10 h 02 min
